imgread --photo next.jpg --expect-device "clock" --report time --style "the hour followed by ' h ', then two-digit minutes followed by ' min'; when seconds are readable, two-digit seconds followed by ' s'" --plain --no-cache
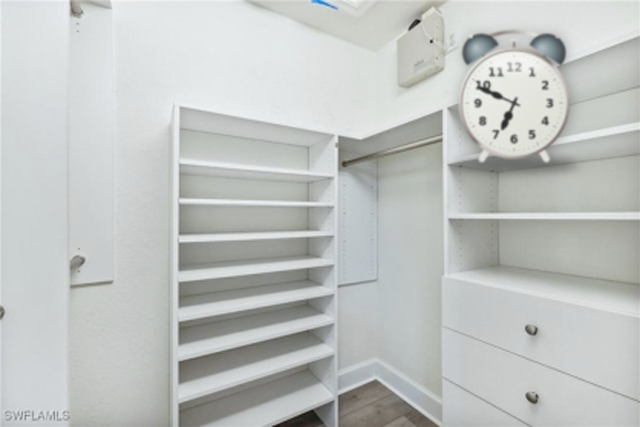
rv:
6 h 49 min
